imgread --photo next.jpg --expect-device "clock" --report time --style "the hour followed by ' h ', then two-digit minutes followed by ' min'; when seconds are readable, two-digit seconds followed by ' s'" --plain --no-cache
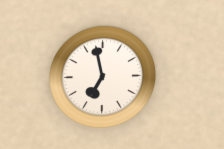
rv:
6 h 58 min
